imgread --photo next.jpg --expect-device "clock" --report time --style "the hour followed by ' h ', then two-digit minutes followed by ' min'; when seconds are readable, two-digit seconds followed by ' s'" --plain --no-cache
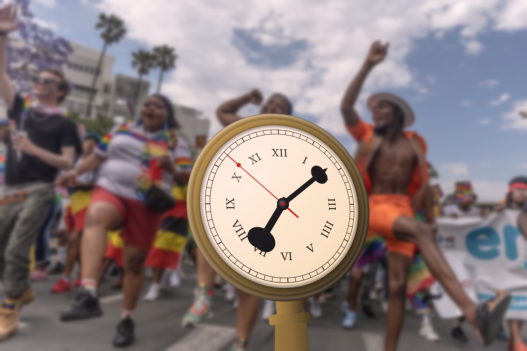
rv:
7 h 08 min 52 s
